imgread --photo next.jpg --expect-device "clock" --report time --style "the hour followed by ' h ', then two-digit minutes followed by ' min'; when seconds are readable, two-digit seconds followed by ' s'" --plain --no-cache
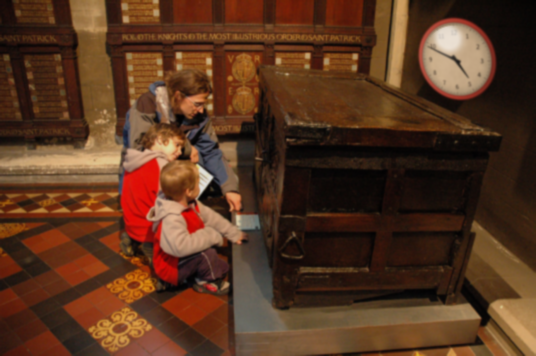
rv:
4 h 49 min
